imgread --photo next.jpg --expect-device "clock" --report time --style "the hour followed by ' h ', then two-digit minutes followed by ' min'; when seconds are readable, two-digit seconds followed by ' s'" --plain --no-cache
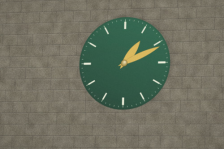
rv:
1 h 11 min
